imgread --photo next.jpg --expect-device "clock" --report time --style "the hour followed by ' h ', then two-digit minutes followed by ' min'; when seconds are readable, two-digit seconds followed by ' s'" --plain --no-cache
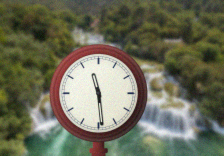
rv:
11 h 29 min
